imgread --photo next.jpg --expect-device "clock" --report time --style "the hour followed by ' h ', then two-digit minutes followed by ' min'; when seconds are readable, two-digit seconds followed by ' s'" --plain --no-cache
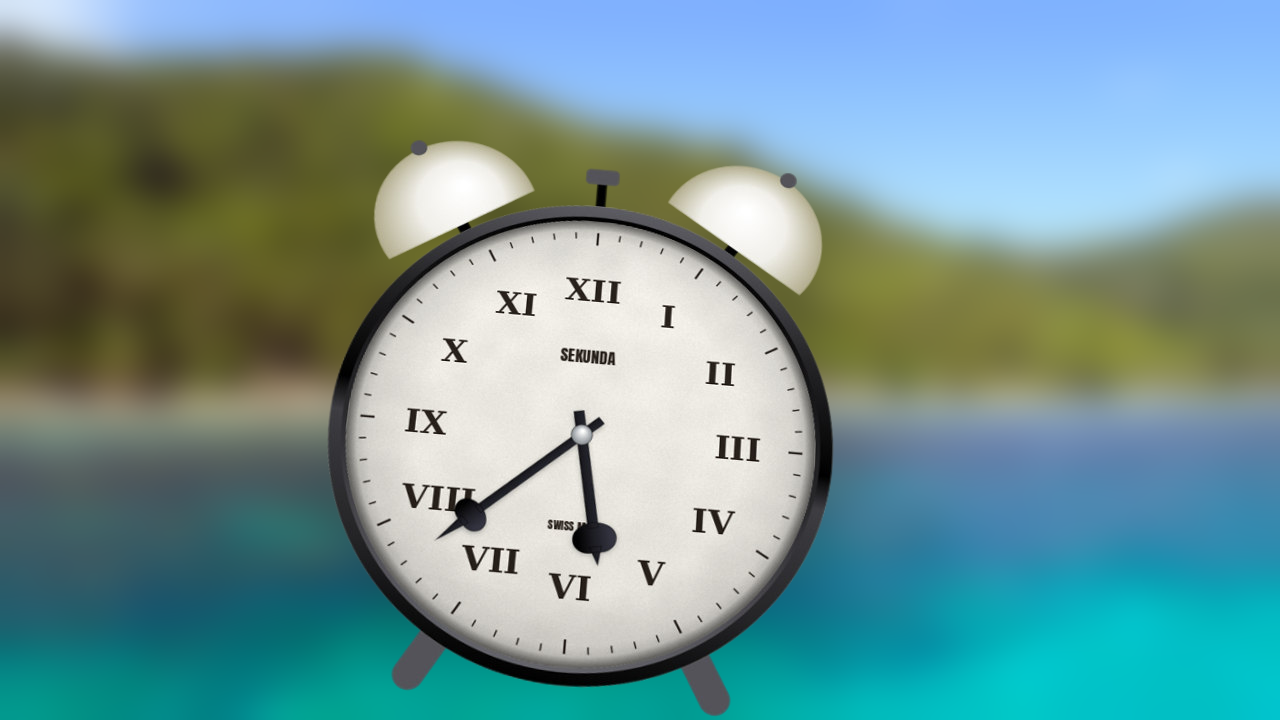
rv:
5 h 38 min
